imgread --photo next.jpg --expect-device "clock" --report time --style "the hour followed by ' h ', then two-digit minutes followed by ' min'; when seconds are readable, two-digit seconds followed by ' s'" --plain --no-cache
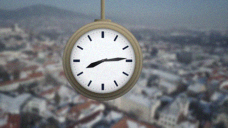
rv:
8 h 14 min
